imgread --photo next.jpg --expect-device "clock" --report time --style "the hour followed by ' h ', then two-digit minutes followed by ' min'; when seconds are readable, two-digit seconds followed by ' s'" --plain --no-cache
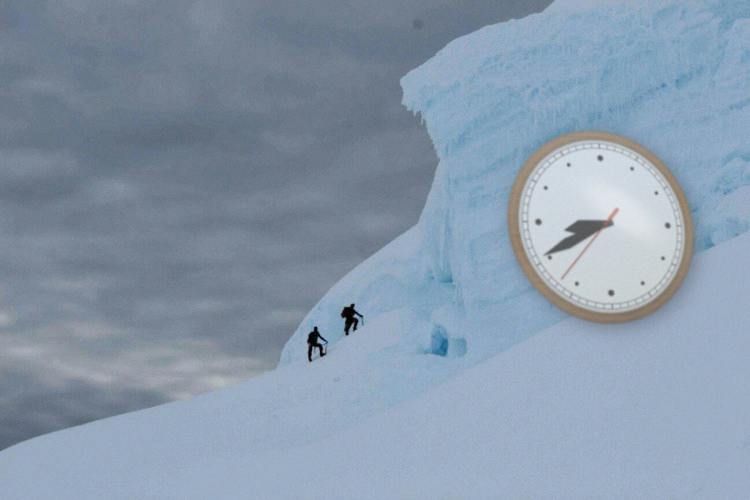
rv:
8 h 40 min 37 s
